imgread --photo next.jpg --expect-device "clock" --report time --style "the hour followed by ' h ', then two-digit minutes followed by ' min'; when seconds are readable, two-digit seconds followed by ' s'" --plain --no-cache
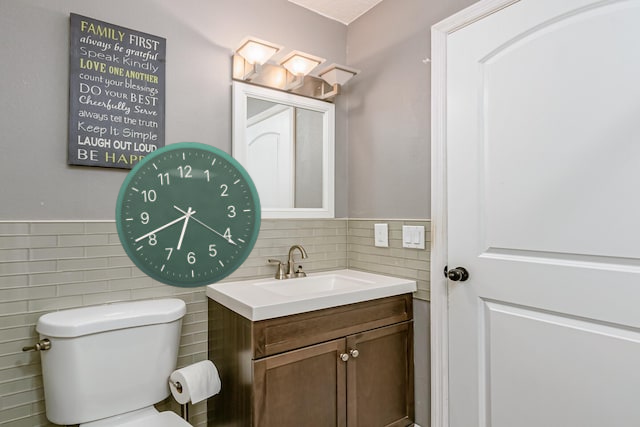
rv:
6 h 41 min 21 s
